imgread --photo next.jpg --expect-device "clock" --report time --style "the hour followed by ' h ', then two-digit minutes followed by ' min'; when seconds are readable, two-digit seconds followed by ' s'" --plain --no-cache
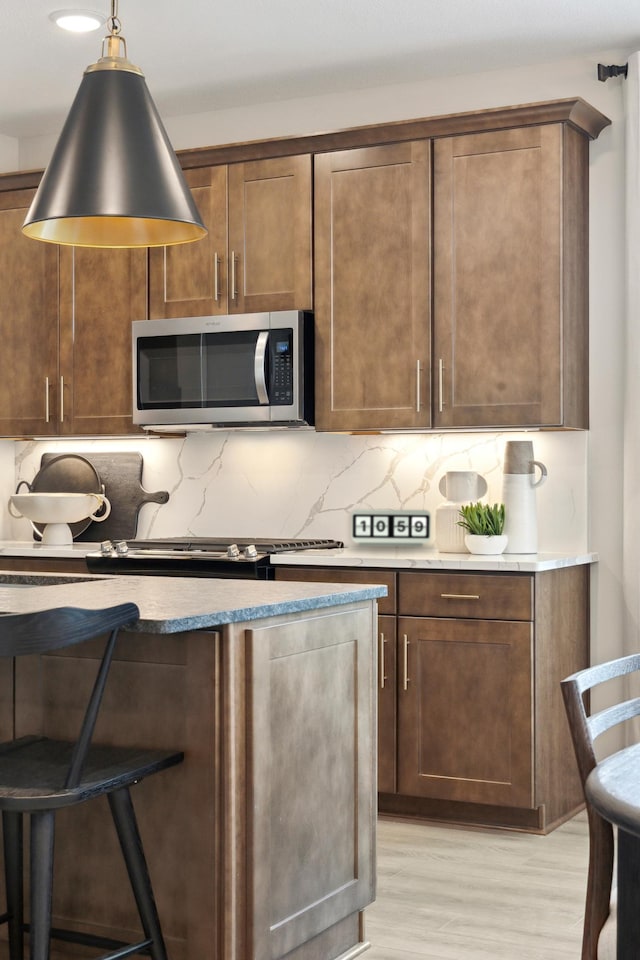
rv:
10 h 59 min
